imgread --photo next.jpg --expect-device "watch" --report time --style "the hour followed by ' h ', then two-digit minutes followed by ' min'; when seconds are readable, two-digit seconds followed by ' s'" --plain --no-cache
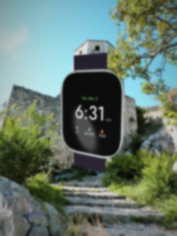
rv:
6 h 31 min
